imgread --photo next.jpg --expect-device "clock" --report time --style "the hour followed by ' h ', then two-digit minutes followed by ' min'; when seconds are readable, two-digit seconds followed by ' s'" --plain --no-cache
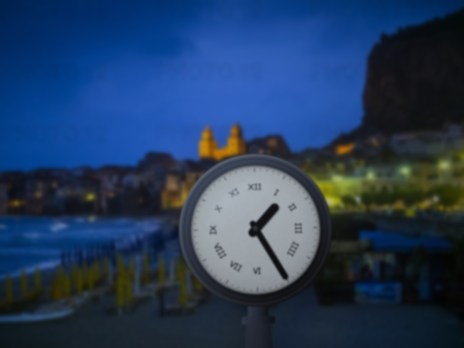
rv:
1 h 25 min
